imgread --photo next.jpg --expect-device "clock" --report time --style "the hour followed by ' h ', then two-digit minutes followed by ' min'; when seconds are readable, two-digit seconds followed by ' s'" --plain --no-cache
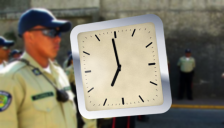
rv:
6 h 59 min
